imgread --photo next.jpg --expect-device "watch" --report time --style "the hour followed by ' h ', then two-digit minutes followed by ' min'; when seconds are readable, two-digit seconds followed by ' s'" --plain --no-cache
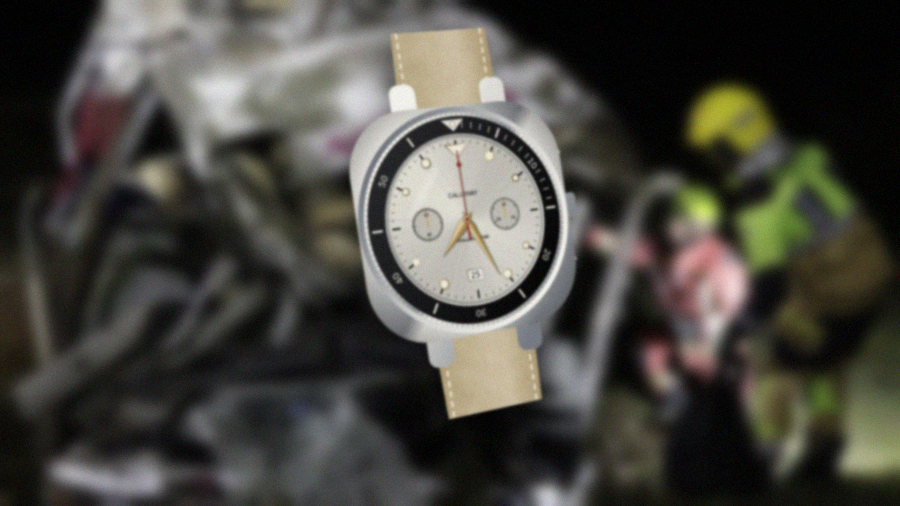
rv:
7 h 26 min
